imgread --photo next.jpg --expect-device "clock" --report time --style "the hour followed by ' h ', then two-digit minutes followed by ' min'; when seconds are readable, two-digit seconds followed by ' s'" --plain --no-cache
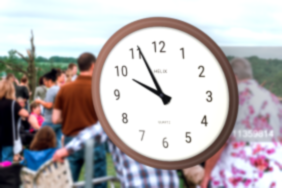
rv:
9 h 56 min
